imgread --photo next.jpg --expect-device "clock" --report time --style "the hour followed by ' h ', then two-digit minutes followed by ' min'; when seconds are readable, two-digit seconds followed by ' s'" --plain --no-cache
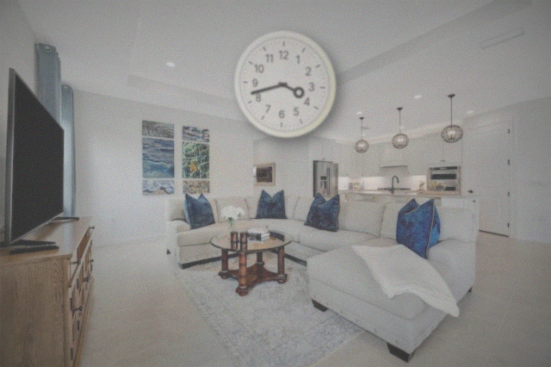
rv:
3 h 42 min
